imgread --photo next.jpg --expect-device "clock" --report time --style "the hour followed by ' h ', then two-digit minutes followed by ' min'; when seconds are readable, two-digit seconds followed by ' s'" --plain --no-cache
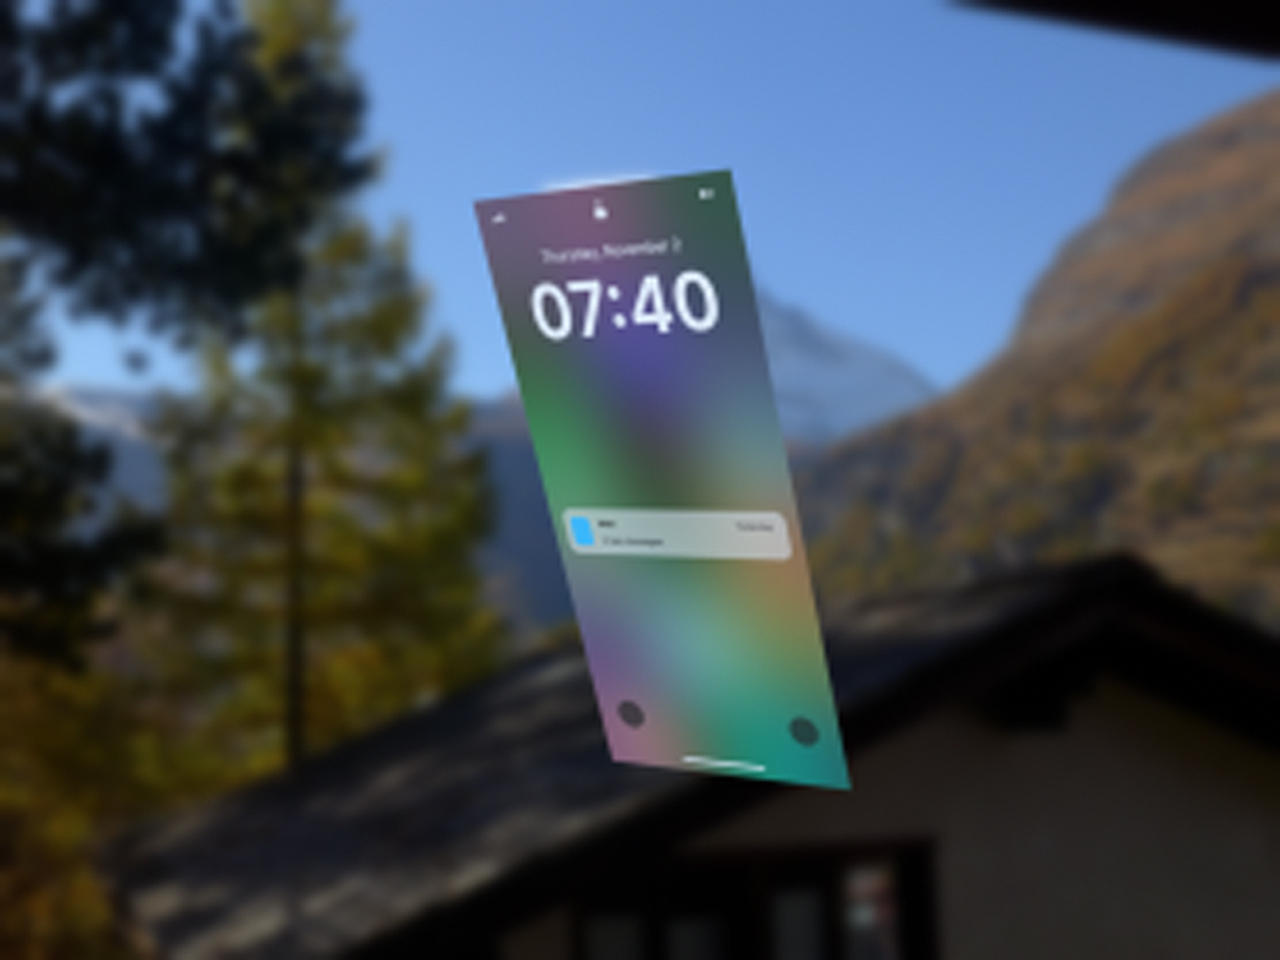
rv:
7 h 40 min
